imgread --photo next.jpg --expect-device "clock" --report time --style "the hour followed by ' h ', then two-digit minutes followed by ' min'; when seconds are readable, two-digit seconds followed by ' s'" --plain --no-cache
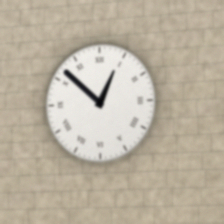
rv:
12 h 52 min
